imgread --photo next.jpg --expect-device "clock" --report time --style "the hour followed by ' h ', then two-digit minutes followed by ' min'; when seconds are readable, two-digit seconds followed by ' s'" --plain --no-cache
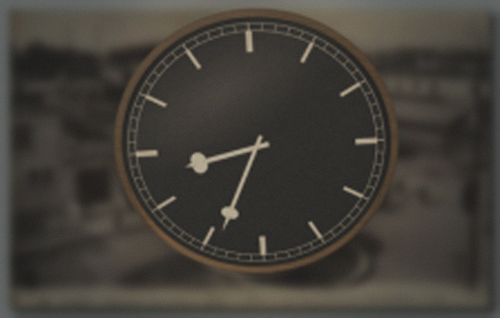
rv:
8 h 34 min
